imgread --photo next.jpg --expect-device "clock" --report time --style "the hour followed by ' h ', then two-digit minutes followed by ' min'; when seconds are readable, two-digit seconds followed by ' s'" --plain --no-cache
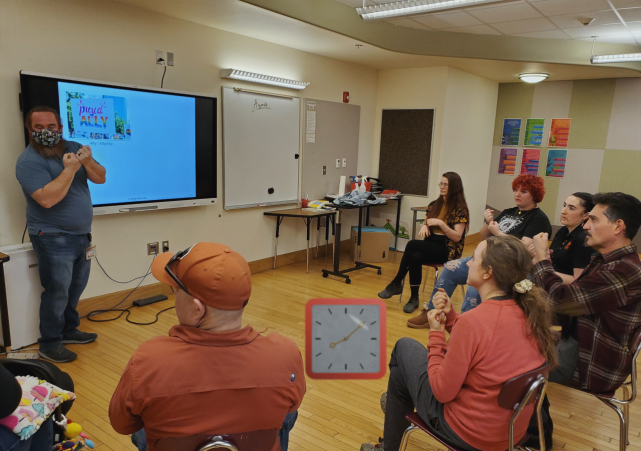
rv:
8 h 08 min
